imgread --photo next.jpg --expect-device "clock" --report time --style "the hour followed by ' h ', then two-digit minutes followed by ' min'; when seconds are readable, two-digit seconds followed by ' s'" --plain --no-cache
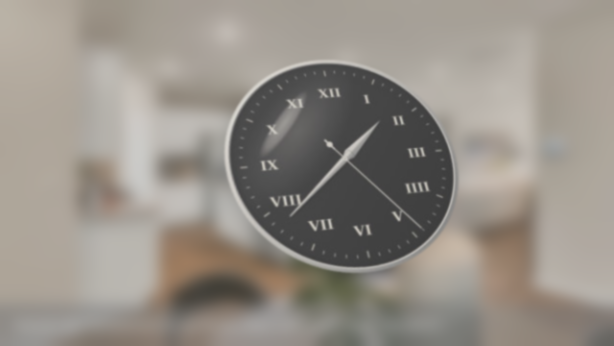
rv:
1 h 38 min 24 s
